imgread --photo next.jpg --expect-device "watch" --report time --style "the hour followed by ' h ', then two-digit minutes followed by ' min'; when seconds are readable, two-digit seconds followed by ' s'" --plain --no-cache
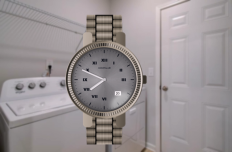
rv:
7 h 49 min
